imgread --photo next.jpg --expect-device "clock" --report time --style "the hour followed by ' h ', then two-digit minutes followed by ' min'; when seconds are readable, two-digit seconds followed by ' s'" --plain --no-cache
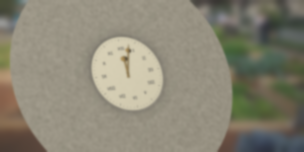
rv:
12 h 03 min
